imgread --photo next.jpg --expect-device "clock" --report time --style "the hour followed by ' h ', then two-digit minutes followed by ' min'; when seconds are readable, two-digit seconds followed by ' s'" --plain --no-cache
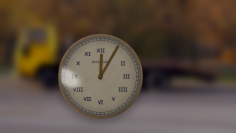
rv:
12 h 05 min
